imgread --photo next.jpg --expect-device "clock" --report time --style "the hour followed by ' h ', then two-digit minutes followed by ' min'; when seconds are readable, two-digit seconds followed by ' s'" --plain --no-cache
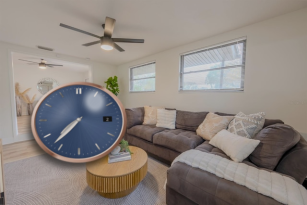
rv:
7 h 37 min
